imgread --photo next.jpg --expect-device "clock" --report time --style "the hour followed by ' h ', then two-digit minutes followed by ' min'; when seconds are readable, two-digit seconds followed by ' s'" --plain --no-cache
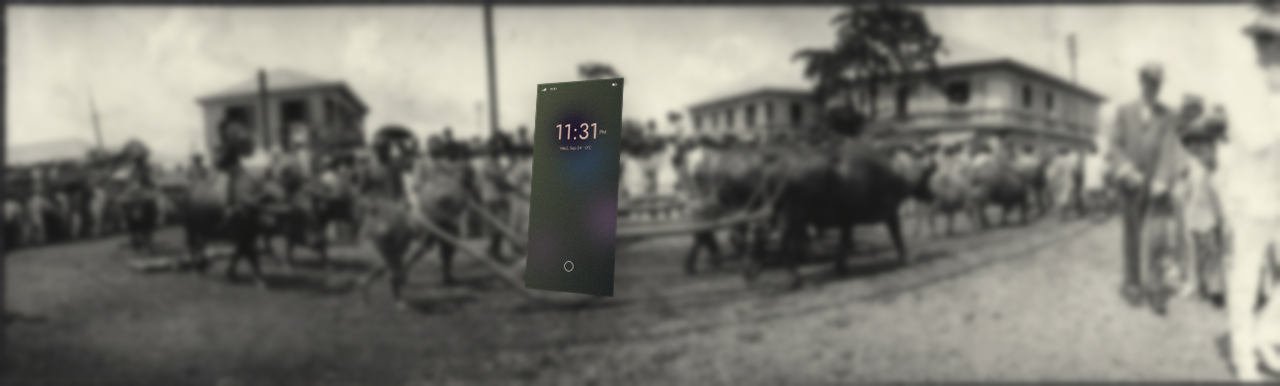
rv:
11 h 31 min
